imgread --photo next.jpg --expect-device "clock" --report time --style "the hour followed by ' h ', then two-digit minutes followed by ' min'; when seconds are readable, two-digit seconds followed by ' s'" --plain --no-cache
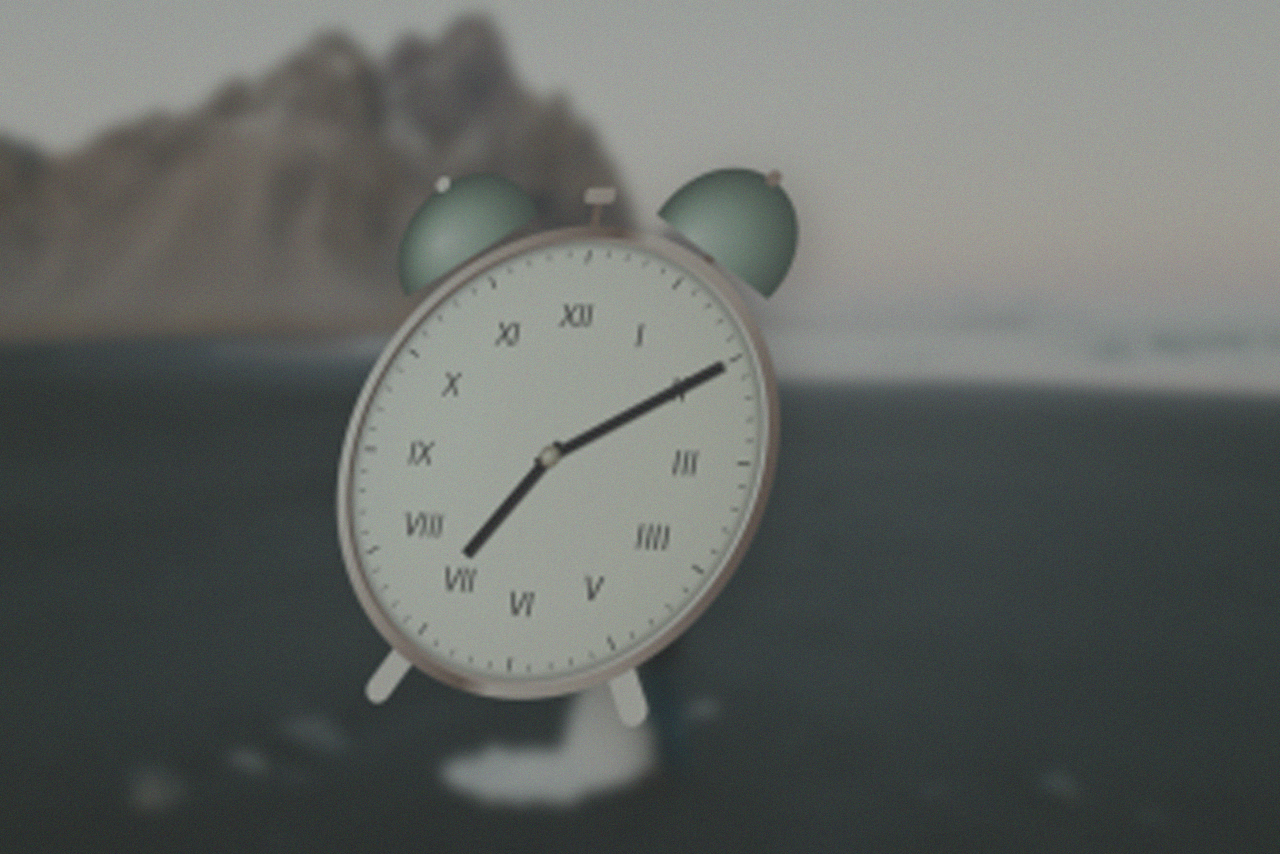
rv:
7 h 10 min
